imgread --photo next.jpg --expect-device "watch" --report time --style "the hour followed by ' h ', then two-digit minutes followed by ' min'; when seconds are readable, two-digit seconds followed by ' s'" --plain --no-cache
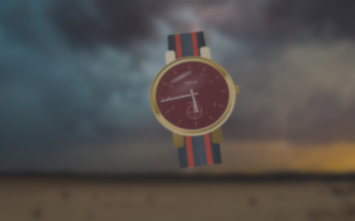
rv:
5 h 44 min
